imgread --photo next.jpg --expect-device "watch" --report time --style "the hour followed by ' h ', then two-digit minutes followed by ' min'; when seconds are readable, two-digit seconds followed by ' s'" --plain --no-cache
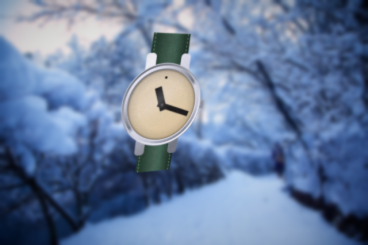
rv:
11 h 18 min
